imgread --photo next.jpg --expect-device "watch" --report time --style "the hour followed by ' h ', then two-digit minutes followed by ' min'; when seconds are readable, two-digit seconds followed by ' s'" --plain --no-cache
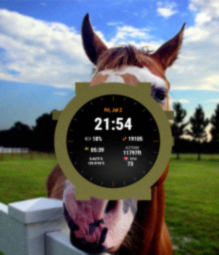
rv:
21 h 54 min
